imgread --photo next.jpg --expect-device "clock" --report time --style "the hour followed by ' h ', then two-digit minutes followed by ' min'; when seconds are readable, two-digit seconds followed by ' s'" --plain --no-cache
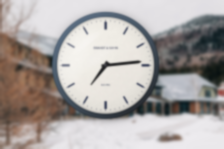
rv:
7 h 14 min
